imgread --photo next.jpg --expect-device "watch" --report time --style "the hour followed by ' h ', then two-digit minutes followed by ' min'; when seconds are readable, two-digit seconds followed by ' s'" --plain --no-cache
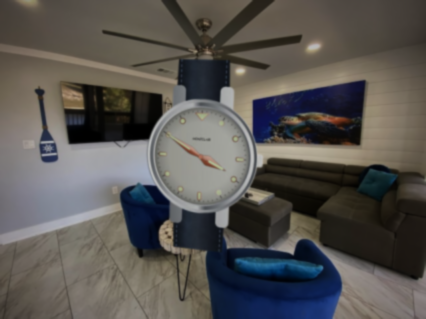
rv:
3 h 50 min
